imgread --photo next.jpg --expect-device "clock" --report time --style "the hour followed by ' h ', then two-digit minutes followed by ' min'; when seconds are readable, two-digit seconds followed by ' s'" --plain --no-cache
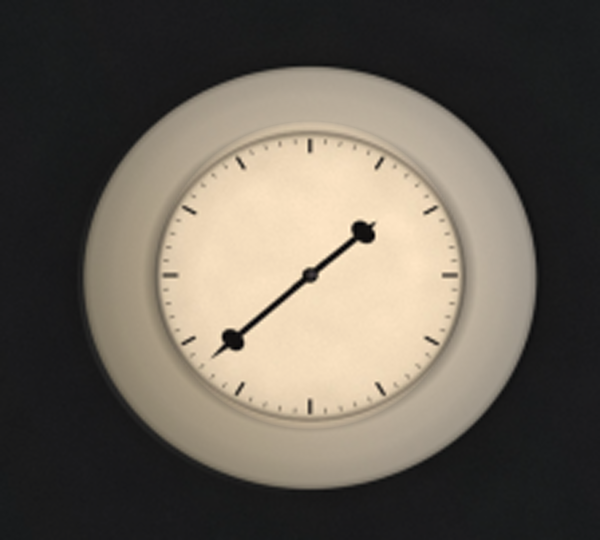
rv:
1 h 38 min
